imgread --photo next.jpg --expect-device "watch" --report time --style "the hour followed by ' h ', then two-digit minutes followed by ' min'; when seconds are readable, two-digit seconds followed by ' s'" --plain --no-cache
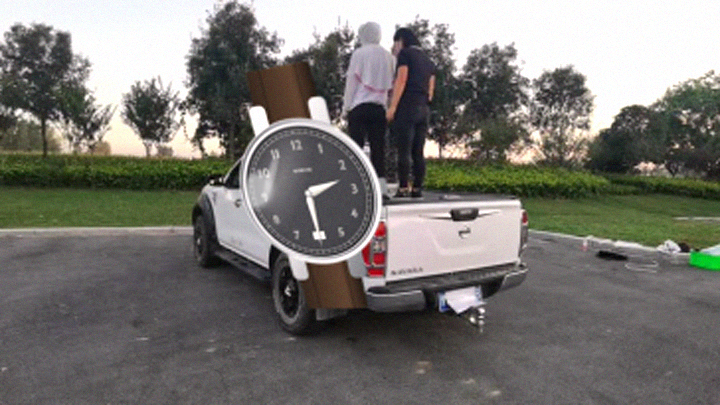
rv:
2 h 30 min
